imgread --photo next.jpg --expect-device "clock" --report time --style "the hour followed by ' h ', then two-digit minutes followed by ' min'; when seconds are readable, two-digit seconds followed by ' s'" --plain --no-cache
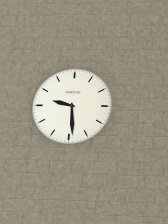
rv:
9 h 29 min
